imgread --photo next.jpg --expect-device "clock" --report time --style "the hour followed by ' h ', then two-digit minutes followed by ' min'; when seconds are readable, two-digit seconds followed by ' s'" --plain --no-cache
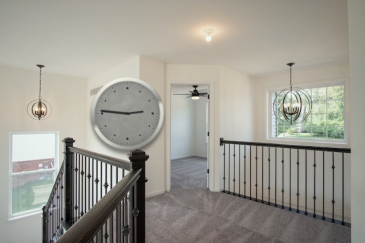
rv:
2 h 46 min
